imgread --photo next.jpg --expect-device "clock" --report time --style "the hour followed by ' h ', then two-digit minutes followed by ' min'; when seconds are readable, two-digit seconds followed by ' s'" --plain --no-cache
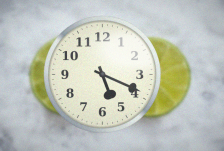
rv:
5 h 19 min
